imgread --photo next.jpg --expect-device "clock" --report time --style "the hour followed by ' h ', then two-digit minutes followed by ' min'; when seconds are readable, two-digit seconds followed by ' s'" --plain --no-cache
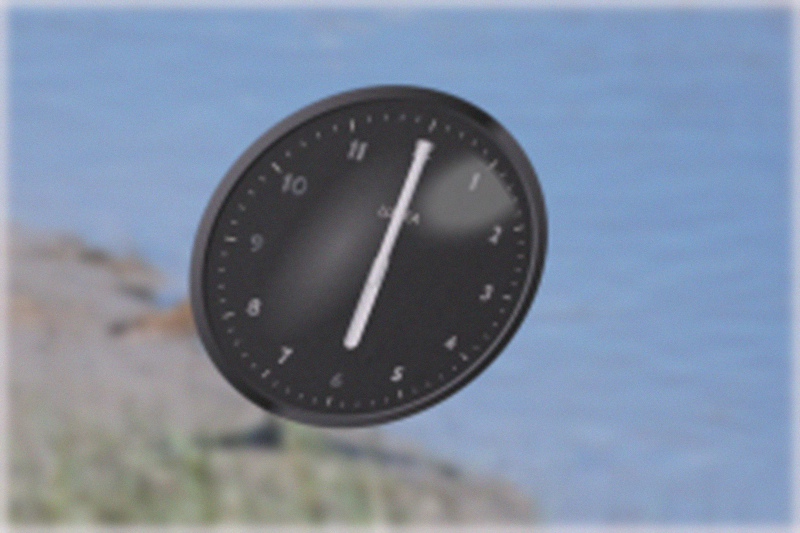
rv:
6 h 00 min
